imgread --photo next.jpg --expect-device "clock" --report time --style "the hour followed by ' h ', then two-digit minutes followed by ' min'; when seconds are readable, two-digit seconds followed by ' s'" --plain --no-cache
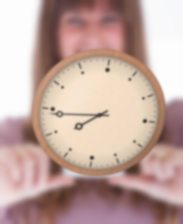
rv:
7 h 44 min
